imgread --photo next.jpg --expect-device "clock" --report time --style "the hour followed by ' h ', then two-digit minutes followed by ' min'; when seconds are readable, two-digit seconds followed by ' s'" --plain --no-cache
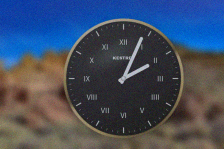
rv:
2 h 04 min
